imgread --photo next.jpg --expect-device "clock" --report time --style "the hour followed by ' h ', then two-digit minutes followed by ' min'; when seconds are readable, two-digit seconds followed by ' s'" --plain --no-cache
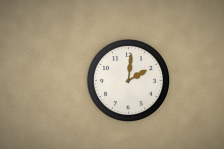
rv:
2 h 01 min
